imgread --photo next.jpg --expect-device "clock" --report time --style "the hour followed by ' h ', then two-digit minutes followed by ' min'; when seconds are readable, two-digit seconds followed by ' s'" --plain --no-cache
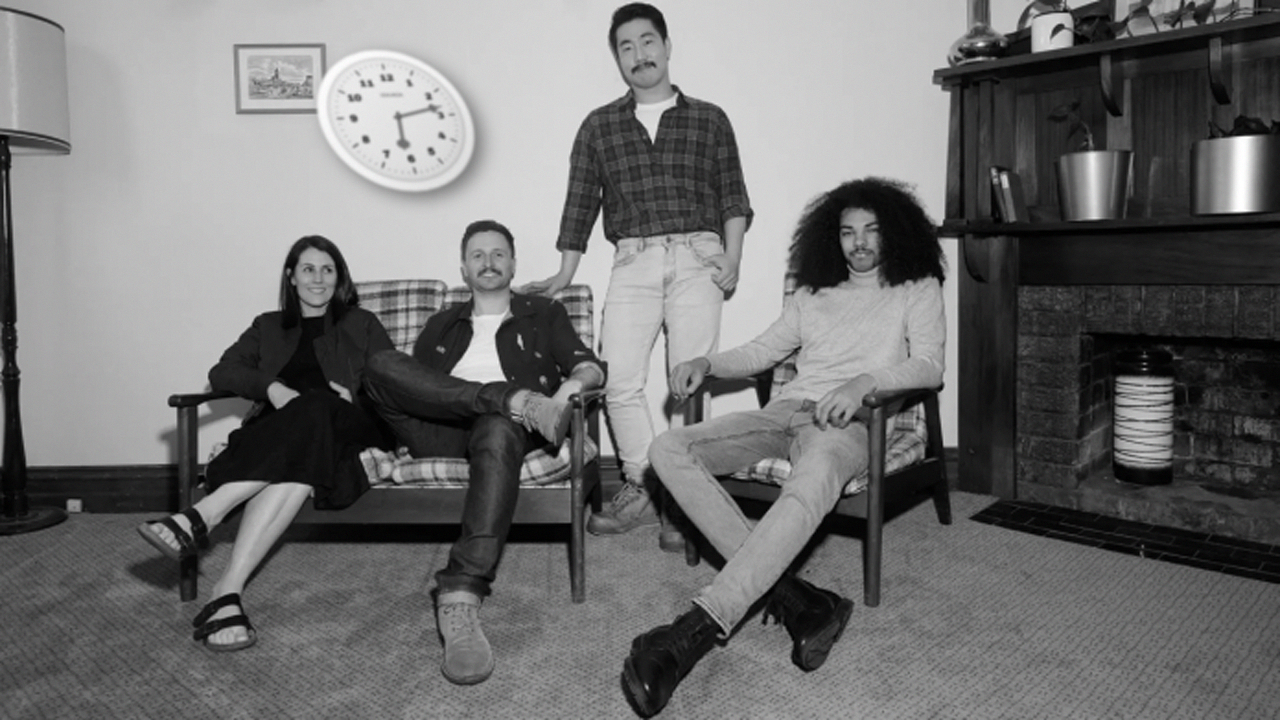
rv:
6 h 13 min
